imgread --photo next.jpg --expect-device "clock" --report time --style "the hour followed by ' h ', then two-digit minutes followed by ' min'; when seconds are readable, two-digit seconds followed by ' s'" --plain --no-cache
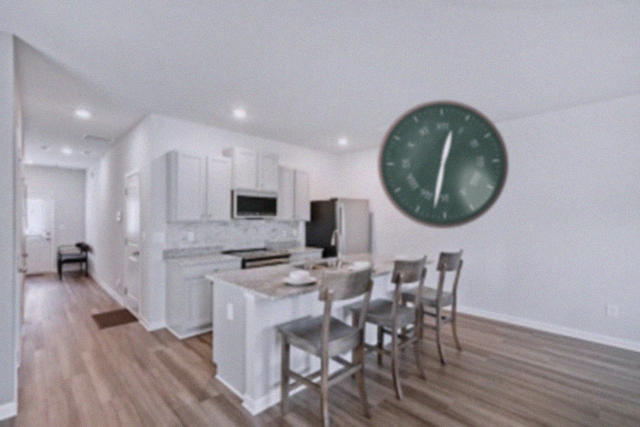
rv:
12 h 32 min
